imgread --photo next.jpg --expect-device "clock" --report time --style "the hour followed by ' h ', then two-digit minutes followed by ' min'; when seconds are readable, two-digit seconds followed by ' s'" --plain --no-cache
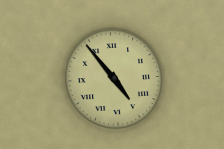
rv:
4 h 54 min
